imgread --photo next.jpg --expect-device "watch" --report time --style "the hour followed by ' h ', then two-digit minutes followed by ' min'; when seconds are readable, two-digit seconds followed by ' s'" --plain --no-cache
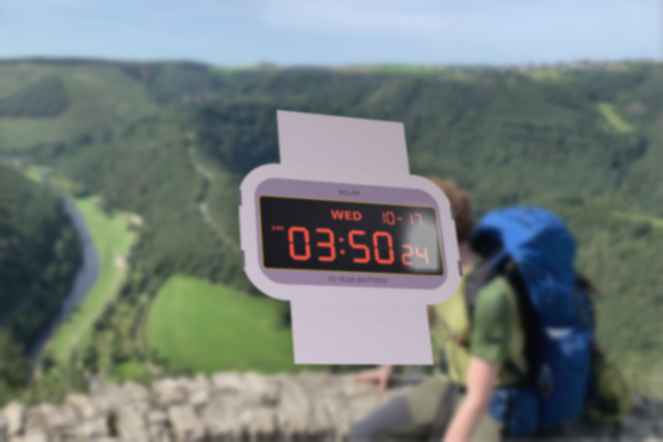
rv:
3 h 50 min 24 s
